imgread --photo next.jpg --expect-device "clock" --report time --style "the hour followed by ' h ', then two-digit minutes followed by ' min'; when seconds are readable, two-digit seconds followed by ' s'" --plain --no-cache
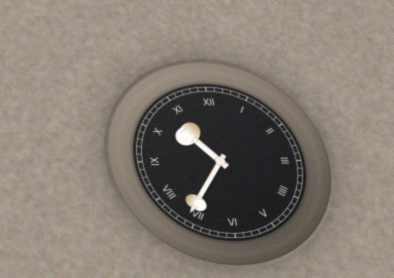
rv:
10 h 36 min
